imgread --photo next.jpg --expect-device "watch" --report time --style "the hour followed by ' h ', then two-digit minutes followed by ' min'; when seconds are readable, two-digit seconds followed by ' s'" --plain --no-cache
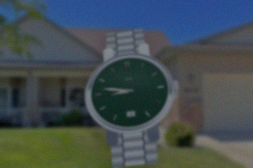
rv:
8 h 47 min
